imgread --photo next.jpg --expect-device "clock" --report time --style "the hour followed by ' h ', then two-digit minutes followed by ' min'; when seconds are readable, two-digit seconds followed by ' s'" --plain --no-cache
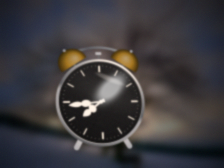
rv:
7 h 44 min
